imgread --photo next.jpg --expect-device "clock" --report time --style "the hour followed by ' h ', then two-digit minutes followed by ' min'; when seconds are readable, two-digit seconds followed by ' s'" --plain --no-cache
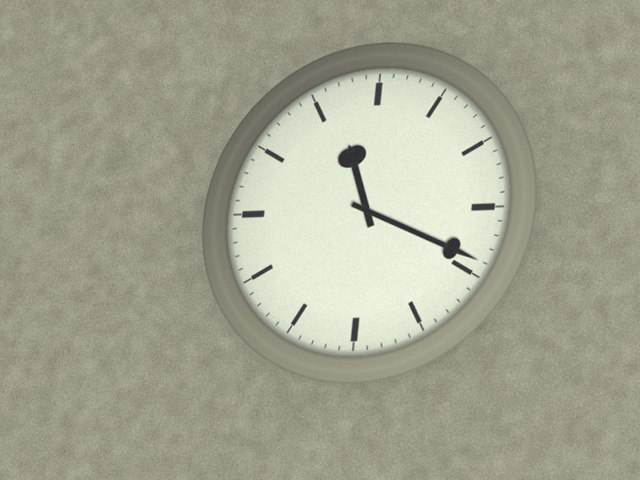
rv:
11 h 19 min
